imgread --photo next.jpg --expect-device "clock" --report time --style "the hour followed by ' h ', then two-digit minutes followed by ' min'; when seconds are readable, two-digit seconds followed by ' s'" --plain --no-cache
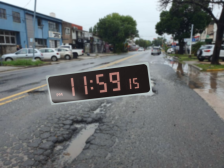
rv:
11 h 59 min 15 s
